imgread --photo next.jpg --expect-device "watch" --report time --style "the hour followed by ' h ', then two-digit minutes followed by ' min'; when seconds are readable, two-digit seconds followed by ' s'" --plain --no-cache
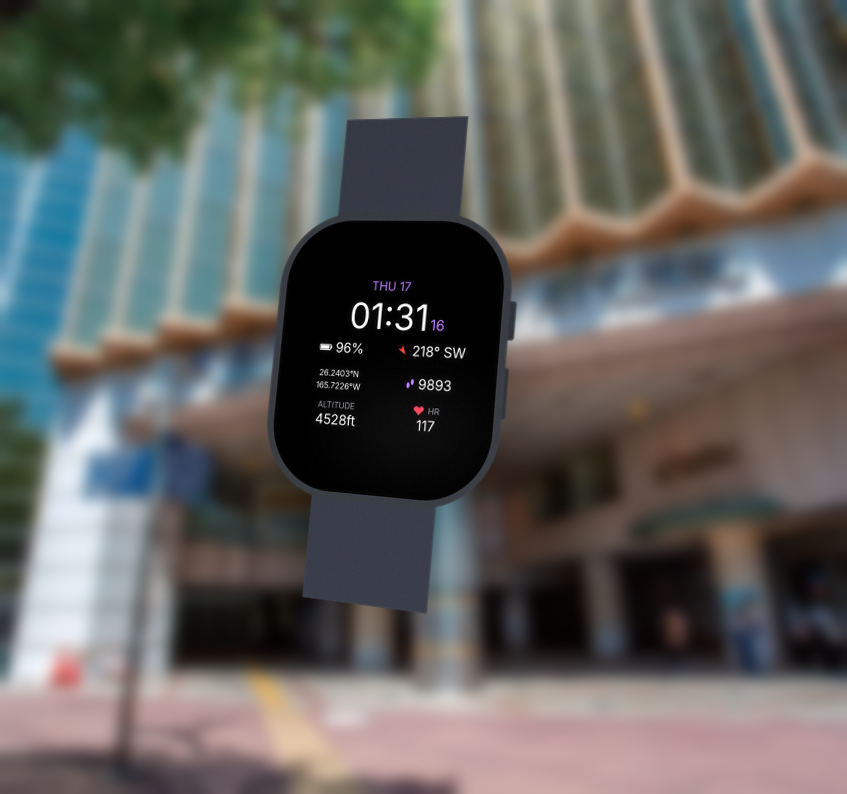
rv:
1 h 31 min 16 s
